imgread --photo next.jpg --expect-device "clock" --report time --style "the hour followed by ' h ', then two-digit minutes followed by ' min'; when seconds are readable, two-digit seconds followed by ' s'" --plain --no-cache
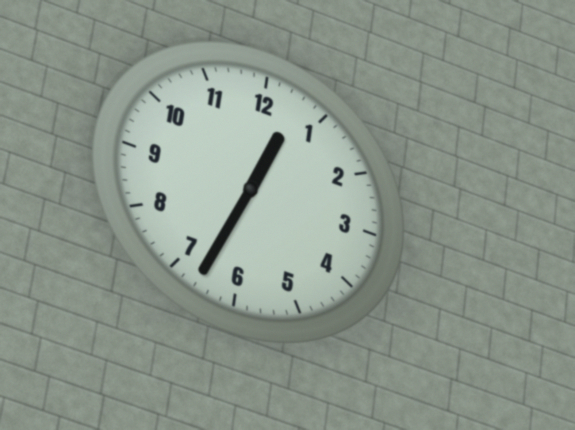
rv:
12 h 33 min
